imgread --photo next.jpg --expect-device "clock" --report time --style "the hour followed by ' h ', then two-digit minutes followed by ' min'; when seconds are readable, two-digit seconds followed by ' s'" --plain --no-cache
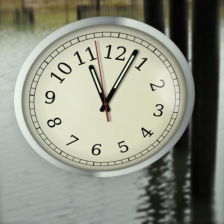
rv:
11 h 02 min 57 s
